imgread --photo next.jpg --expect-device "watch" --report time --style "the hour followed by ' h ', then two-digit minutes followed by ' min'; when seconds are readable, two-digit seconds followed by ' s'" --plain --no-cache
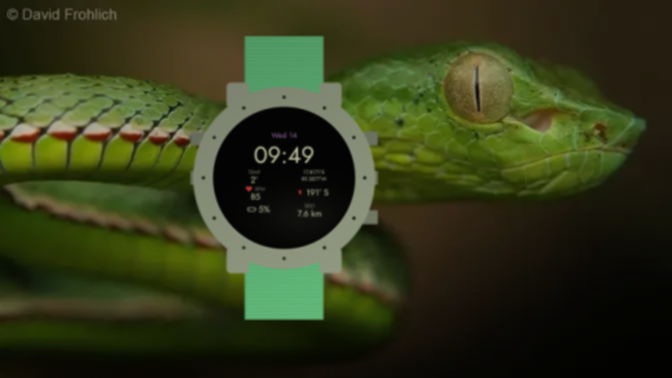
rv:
9 h 49 min
